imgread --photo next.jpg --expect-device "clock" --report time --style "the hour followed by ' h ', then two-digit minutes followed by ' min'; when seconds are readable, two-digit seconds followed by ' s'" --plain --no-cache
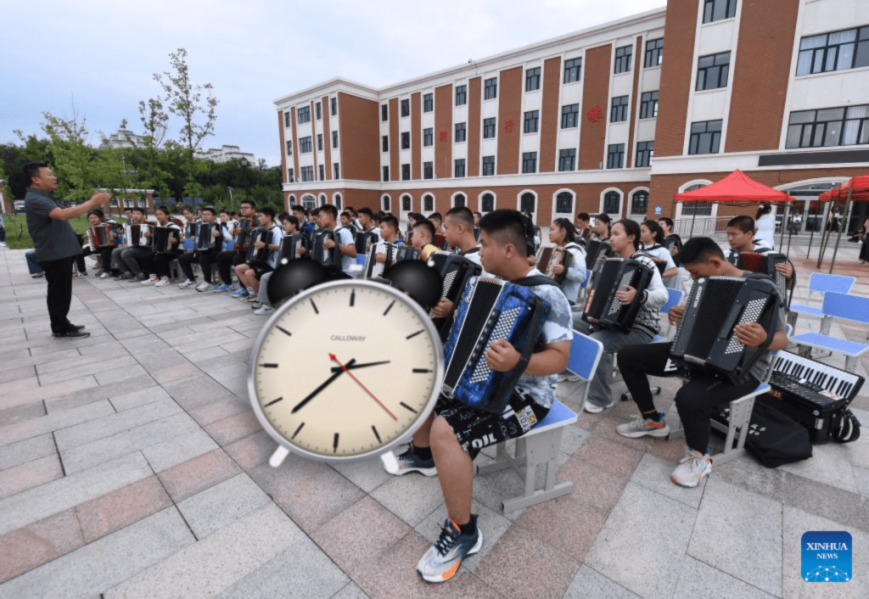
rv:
2 h 37 min 22 s
